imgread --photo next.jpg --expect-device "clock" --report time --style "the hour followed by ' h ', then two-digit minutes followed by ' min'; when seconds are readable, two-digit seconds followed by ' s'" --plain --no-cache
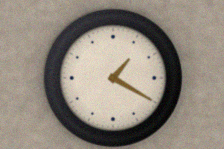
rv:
1 h 20 min
